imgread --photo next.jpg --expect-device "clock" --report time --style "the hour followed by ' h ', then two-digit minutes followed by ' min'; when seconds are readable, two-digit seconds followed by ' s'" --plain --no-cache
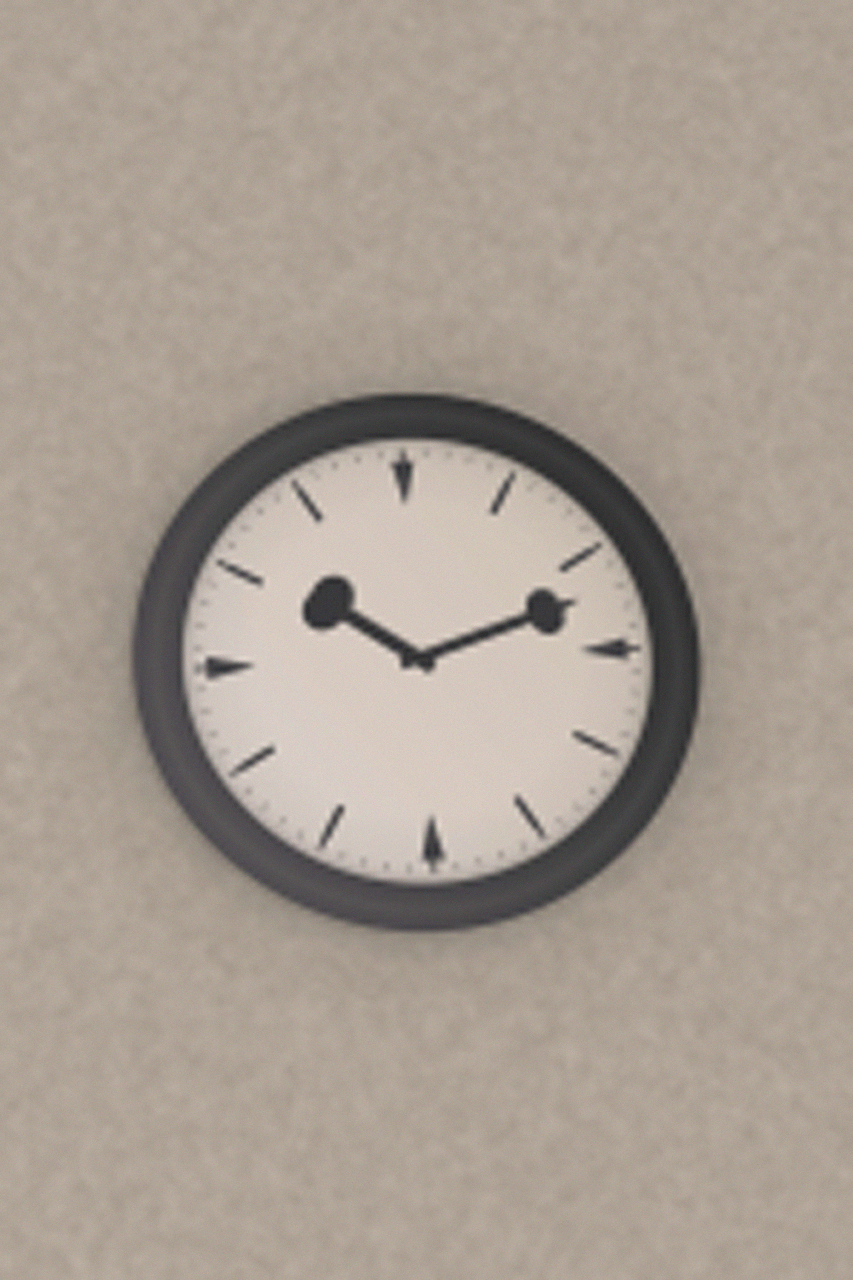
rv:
10 h 12 min
